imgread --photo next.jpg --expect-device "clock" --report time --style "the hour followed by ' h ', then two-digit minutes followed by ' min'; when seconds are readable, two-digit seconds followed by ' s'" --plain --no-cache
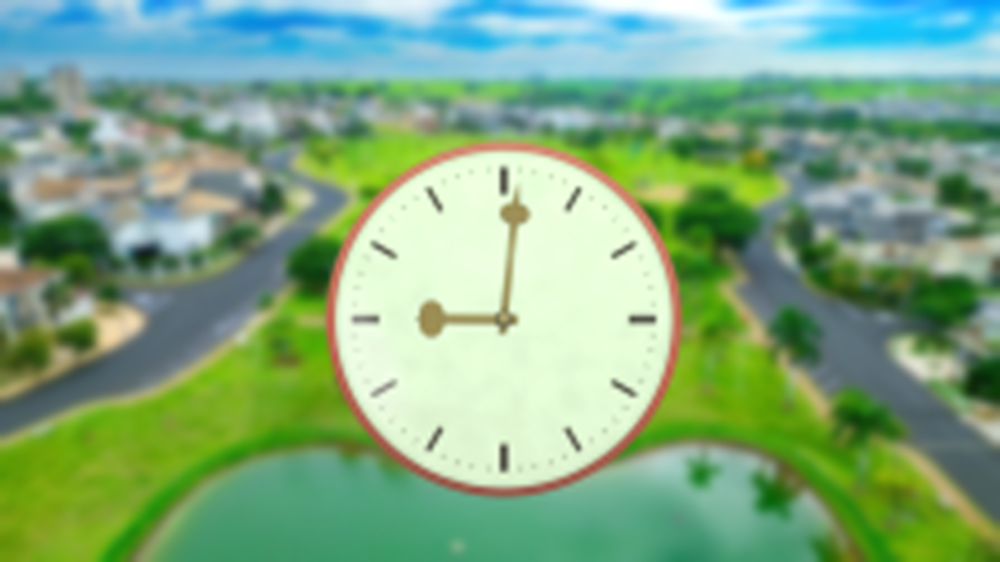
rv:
9 h 01 min
